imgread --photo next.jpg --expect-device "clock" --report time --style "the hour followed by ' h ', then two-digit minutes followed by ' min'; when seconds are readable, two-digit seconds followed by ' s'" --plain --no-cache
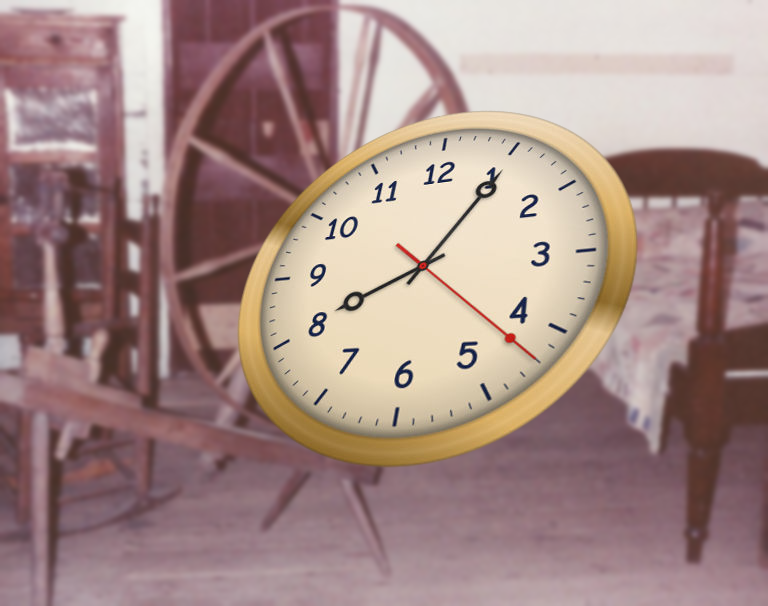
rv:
8 h 05 min 22 s
